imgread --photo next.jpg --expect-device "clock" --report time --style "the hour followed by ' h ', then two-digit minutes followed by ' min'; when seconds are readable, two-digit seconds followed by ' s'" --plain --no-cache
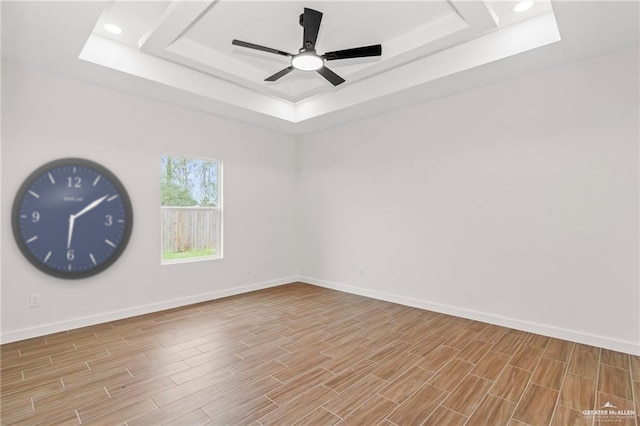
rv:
6 h 09 min
